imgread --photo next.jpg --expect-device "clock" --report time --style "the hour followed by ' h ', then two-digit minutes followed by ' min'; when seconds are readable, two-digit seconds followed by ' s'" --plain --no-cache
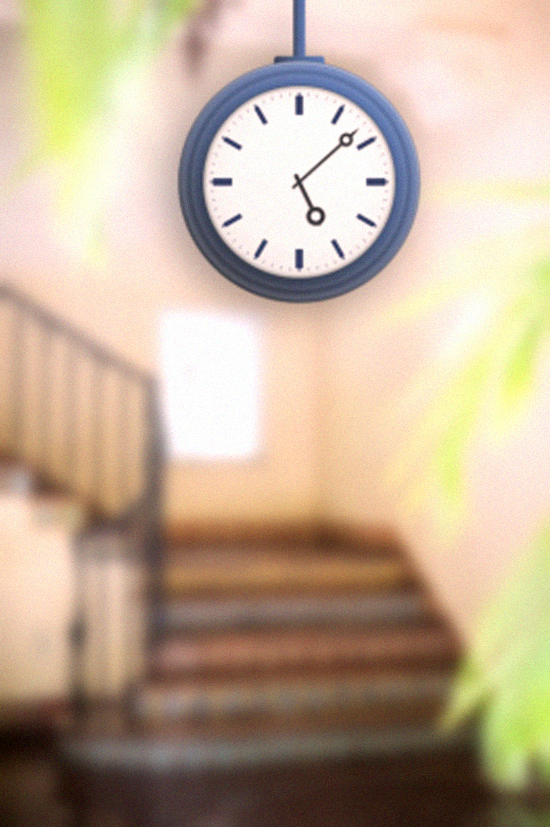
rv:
5 h 08 min
